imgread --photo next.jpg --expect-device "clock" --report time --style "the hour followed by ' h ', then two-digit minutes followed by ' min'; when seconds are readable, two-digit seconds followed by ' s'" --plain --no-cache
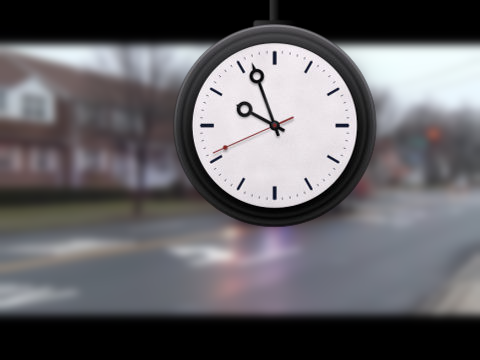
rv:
9 h 56 min 41 s
